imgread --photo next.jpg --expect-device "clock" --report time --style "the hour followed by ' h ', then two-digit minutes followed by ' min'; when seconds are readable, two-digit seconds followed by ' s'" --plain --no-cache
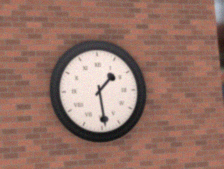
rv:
1 h 29 min
